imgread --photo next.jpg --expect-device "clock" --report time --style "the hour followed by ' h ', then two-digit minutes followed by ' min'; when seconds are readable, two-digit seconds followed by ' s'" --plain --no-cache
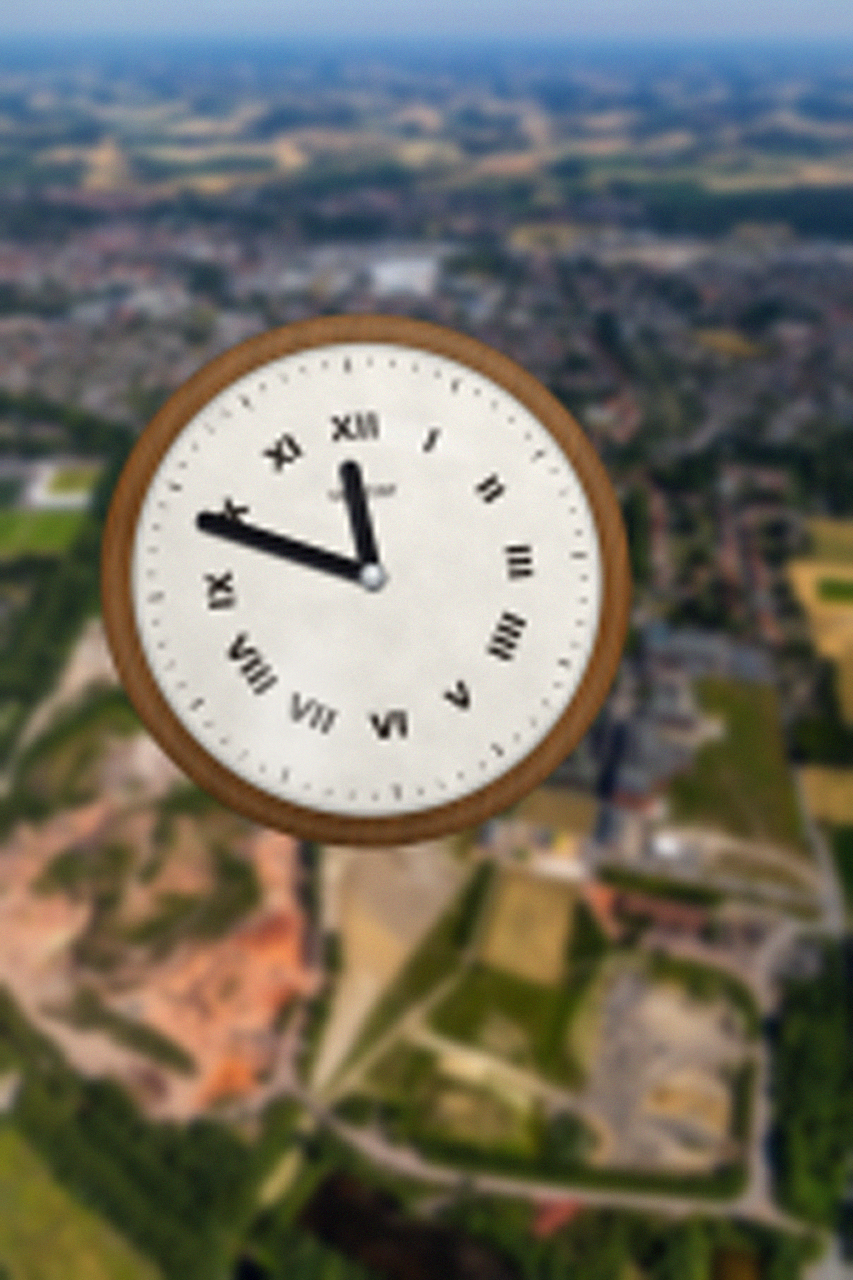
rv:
11 h 49 min
